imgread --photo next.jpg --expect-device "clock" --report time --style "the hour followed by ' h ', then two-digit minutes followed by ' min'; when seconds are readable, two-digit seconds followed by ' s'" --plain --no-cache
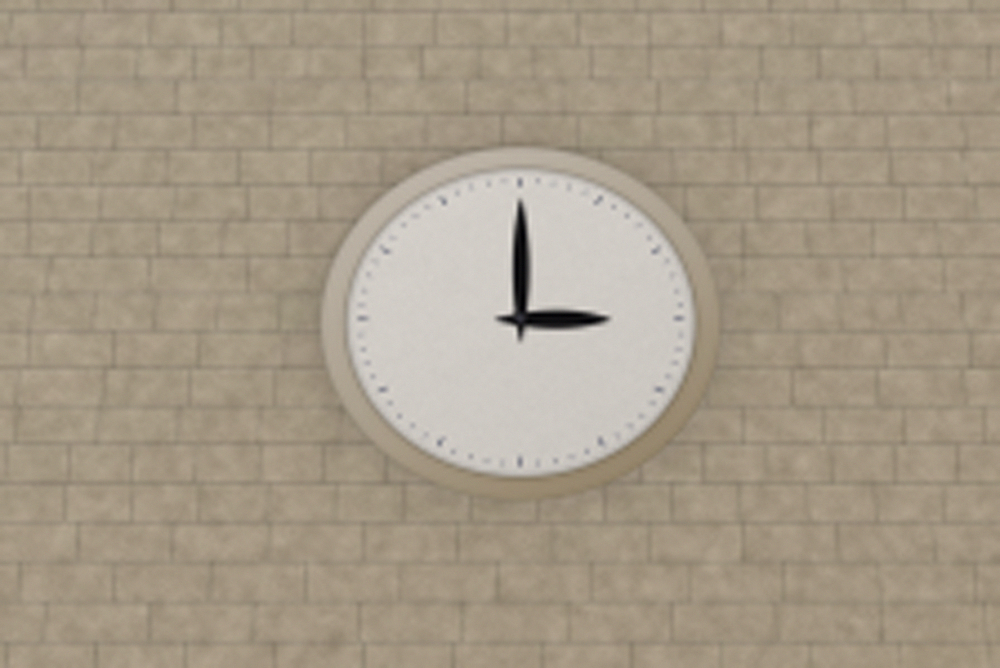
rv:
3 h 00 min
